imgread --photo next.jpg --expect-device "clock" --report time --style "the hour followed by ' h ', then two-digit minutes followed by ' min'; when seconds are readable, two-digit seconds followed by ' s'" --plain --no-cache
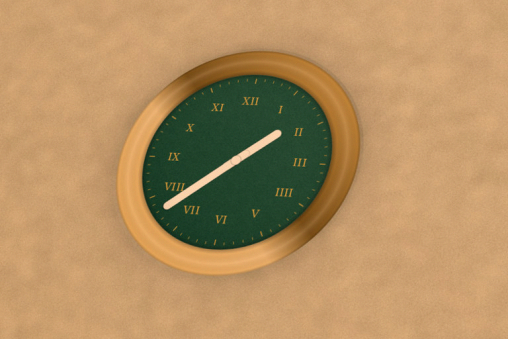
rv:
1 h 38 min
